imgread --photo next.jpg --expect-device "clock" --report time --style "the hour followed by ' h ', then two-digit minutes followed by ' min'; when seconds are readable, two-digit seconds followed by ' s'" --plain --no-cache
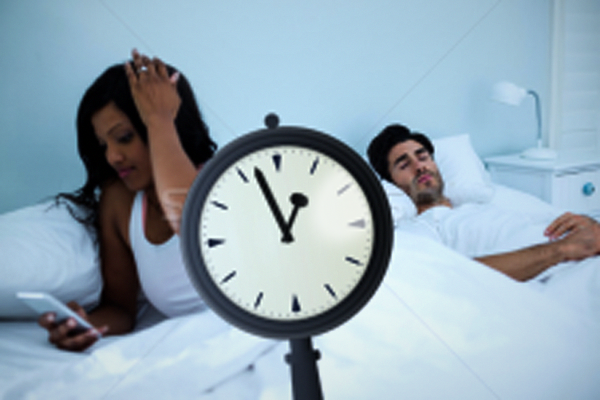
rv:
12 h 57 min
